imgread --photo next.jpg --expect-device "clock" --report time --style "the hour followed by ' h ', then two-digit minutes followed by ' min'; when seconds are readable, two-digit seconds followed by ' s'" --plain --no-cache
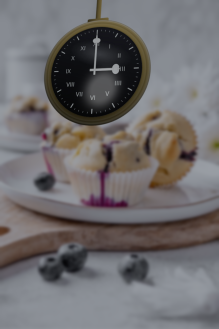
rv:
3 h 00 min
